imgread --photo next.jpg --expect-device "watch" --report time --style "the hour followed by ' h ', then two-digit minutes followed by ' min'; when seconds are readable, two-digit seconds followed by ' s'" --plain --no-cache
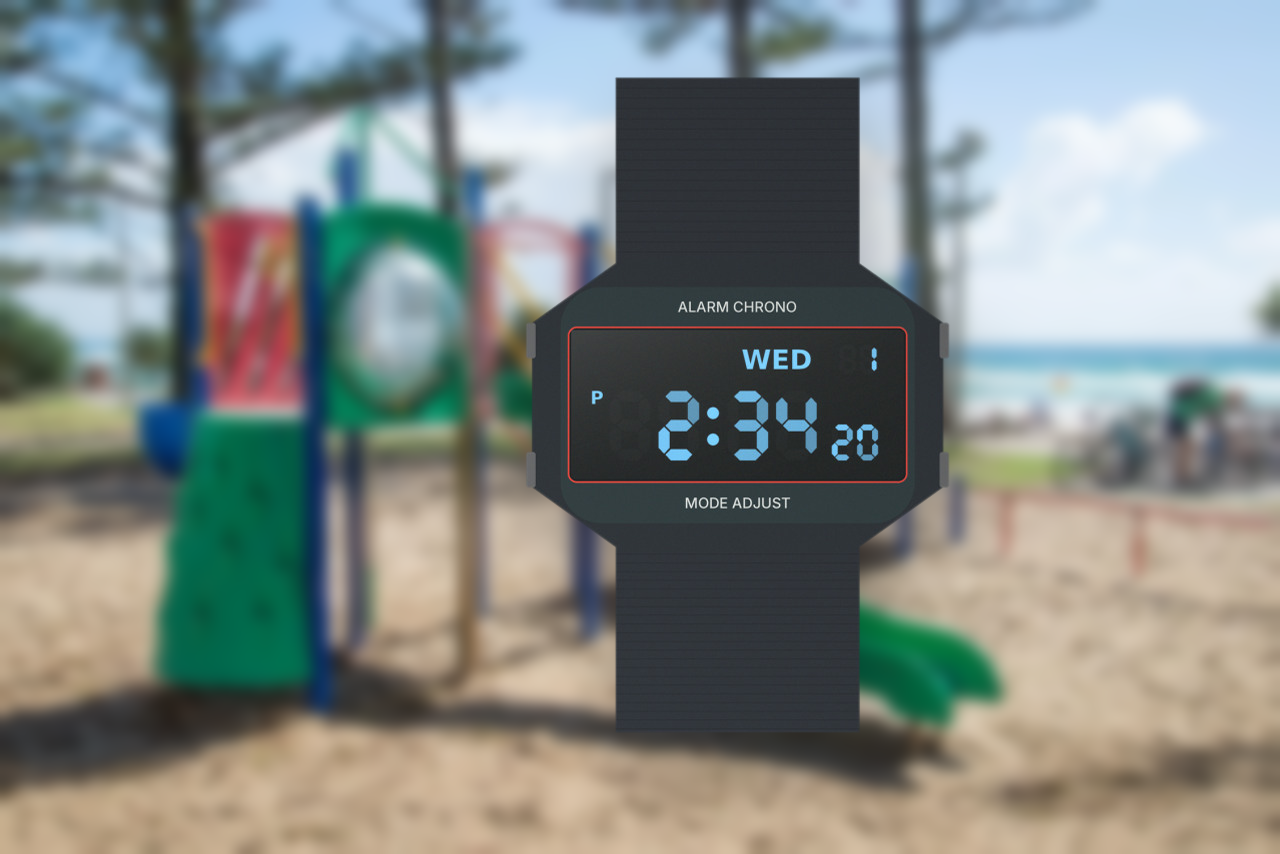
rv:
2 h 34 min 20 s
